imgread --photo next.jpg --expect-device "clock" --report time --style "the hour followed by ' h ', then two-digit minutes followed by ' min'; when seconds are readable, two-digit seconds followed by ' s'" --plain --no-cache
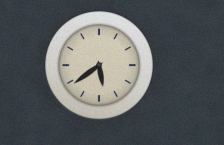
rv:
5 h 39 min
